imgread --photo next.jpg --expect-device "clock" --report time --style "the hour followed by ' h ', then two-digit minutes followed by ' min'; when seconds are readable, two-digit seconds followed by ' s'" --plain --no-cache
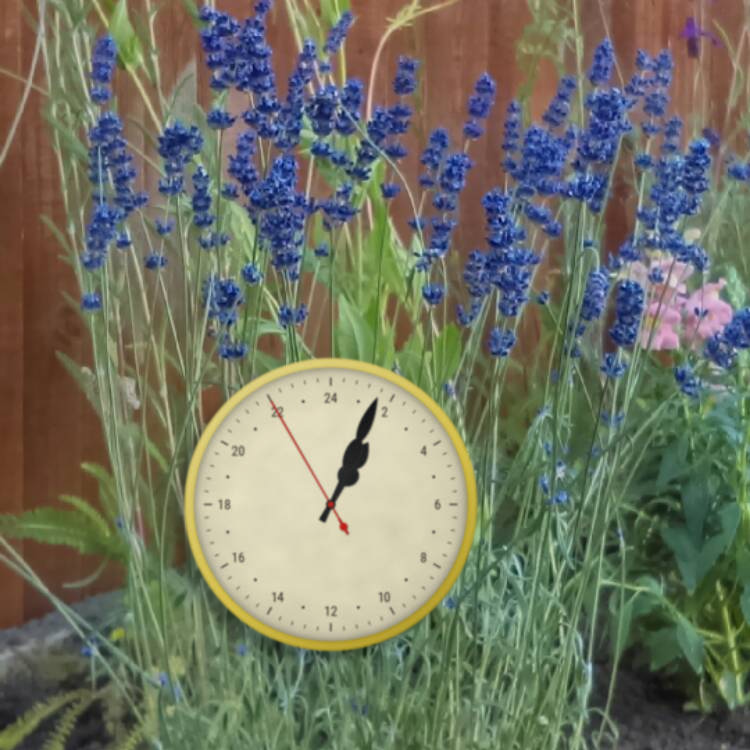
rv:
2 h 03 min 55 s
